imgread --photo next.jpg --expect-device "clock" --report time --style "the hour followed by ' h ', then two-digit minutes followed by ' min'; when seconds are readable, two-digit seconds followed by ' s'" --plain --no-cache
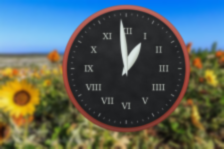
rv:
12 h 59 min
